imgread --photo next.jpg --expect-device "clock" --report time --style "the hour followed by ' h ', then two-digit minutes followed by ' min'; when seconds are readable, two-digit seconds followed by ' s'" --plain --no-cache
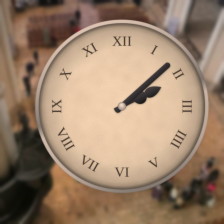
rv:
2 h 08 min
